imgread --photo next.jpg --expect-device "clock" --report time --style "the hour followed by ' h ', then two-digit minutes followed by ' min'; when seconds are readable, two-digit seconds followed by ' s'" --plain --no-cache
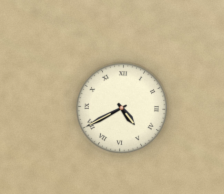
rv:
4 h 40 min
